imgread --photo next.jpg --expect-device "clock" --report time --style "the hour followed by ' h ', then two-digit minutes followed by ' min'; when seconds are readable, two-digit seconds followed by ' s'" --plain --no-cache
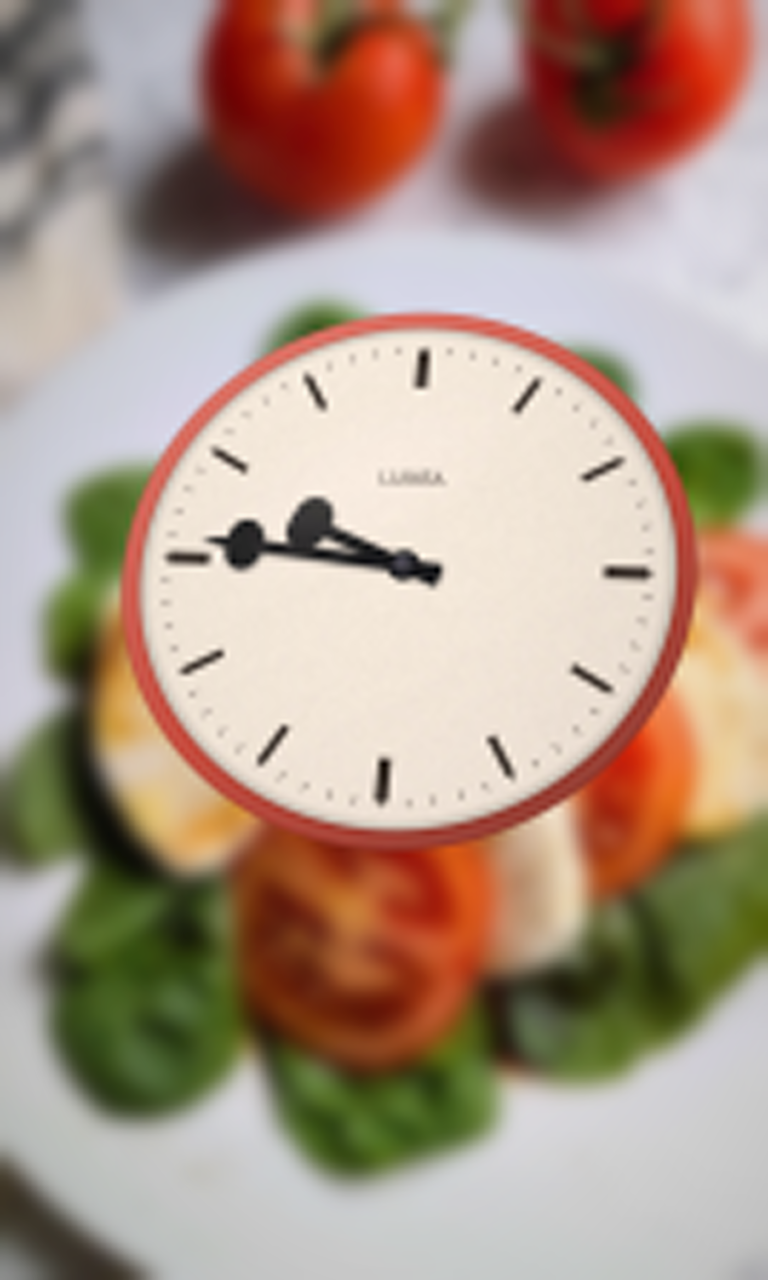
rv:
9 h 46 min
